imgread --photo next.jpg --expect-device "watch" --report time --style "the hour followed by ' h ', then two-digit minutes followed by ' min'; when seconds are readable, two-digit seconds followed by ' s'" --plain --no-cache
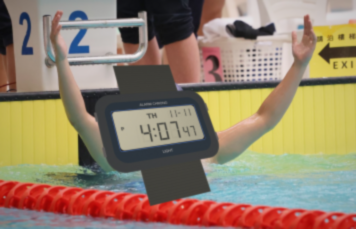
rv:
4 h 07 min 47 s
